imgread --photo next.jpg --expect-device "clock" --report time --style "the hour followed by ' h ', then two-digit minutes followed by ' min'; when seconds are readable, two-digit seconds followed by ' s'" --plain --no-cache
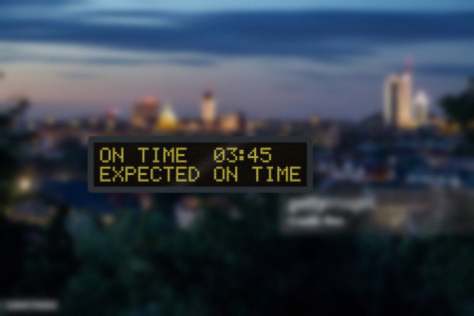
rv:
3 h 45 min
